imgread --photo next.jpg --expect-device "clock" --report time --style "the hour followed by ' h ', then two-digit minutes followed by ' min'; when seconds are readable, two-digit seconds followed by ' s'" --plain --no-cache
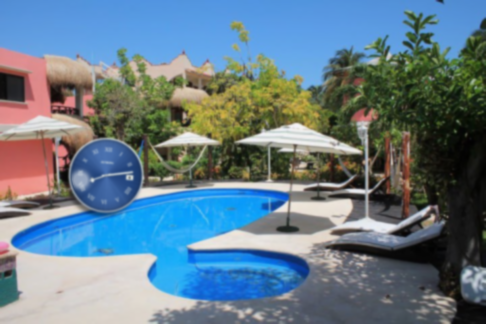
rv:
8 h 13 min
